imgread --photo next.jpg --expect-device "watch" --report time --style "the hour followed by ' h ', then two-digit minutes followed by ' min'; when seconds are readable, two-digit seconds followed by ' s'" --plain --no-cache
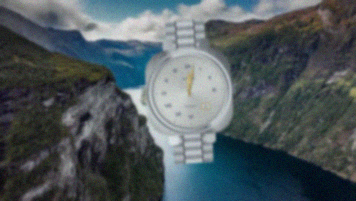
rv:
12 h 02 min
